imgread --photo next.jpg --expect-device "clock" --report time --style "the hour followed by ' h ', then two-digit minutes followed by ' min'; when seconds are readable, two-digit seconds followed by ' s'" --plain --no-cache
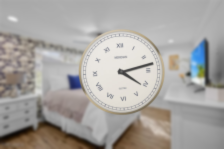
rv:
4 h 13 min
